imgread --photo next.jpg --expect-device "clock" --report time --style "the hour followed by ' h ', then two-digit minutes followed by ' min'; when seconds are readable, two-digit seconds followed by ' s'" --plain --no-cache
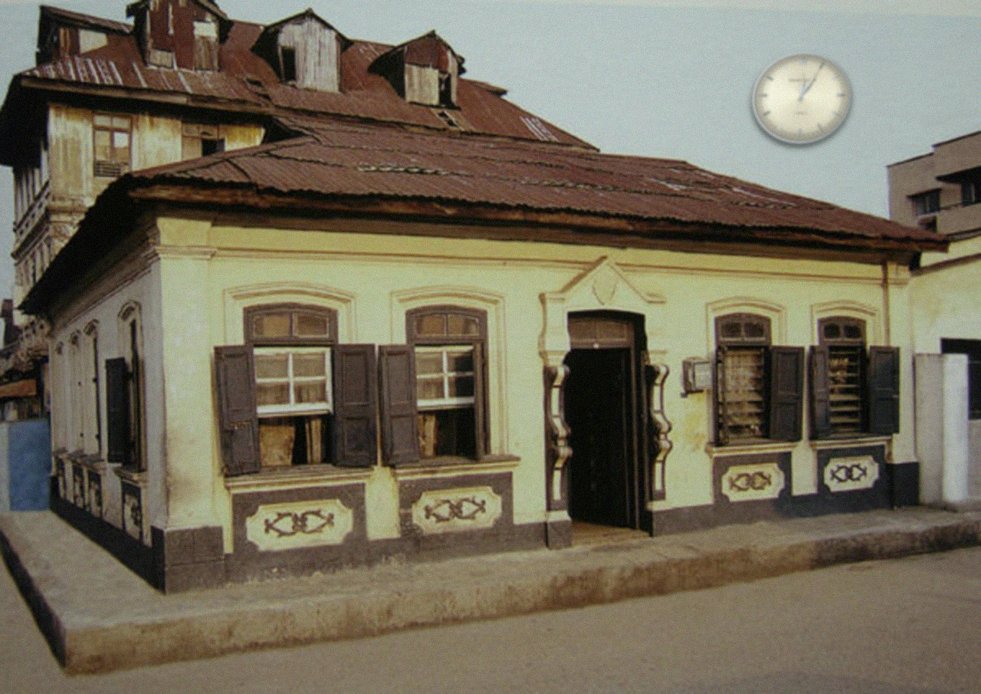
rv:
12 h 05 min
